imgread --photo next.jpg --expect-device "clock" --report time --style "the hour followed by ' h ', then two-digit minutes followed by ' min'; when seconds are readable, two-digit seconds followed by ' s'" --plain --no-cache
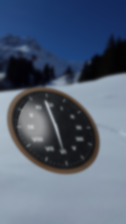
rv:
5 h 59 min
